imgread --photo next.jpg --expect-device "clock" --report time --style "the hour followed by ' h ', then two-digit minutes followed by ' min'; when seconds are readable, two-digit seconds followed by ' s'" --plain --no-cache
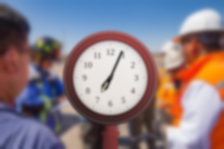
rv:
7 h 04 min
